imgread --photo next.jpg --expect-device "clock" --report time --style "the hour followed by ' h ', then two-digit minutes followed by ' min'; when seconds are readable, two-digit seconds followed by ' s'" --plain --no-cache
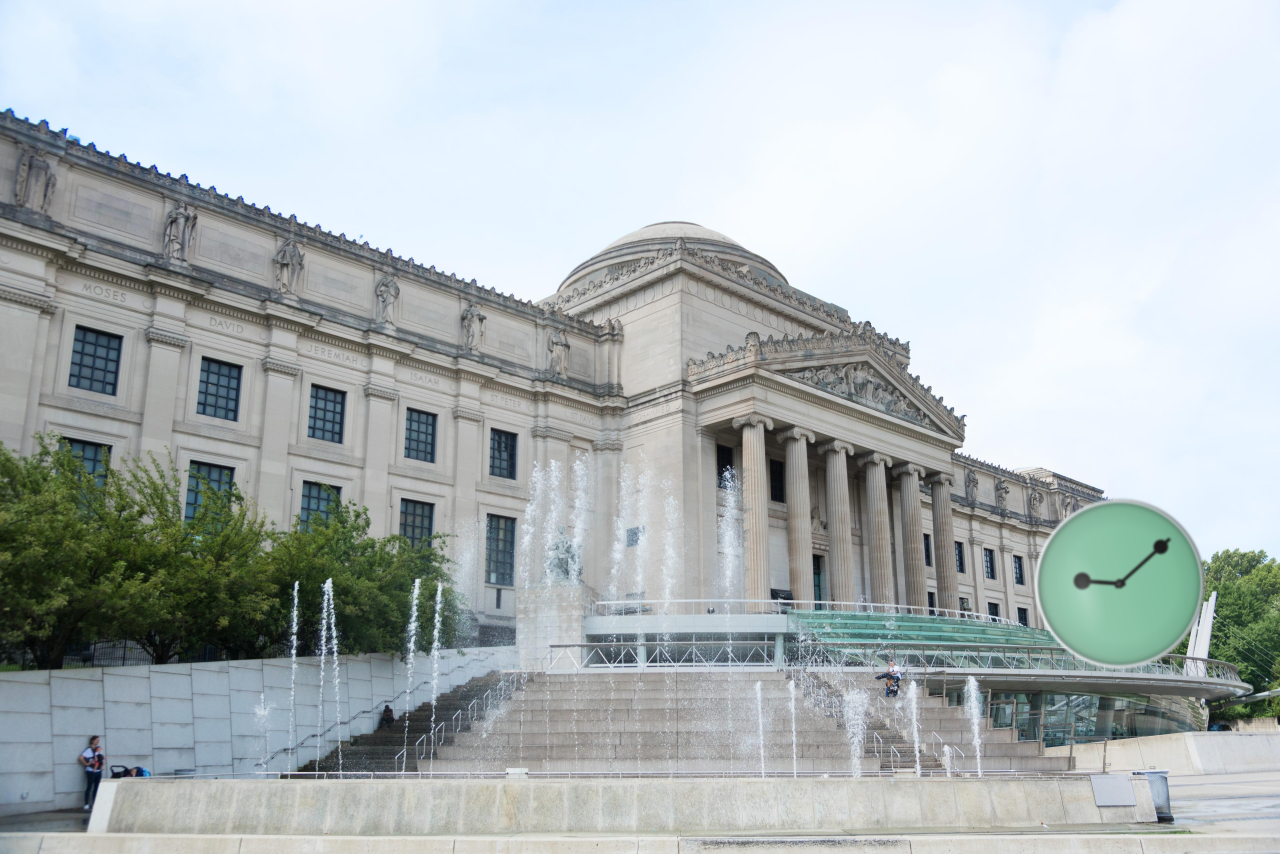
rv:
9 h 08 min
